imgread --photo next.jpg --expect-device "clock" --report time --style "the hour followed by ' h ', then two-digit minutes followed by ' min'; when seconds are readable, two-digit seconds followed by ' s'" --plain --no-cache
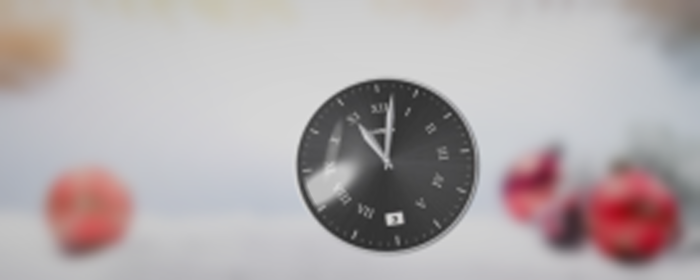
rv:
11 h 02 min
